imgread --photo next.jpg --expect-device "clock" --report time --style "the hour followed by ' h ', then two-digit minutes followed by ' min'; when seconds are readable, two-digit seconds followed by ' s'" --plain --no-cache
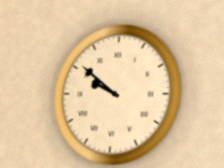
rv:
9 h 51 min
